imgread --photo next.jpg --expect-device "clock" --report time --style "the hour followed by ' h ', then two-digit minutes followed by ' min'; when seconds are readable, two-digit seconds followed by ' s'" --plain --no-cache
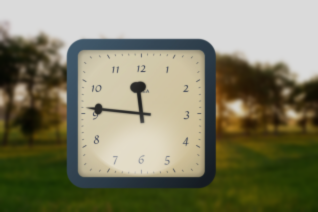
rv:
11 h 46 min
